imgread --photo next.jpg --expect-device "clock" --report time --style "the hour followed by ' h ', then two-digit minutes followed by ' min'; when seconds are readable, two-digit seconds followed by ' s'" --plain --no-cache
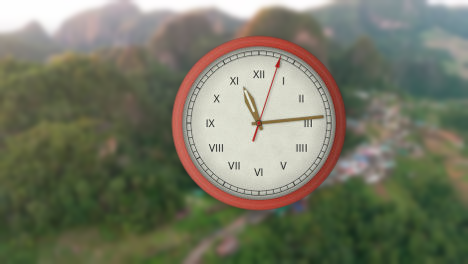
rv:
11 h 14 min 03 s
